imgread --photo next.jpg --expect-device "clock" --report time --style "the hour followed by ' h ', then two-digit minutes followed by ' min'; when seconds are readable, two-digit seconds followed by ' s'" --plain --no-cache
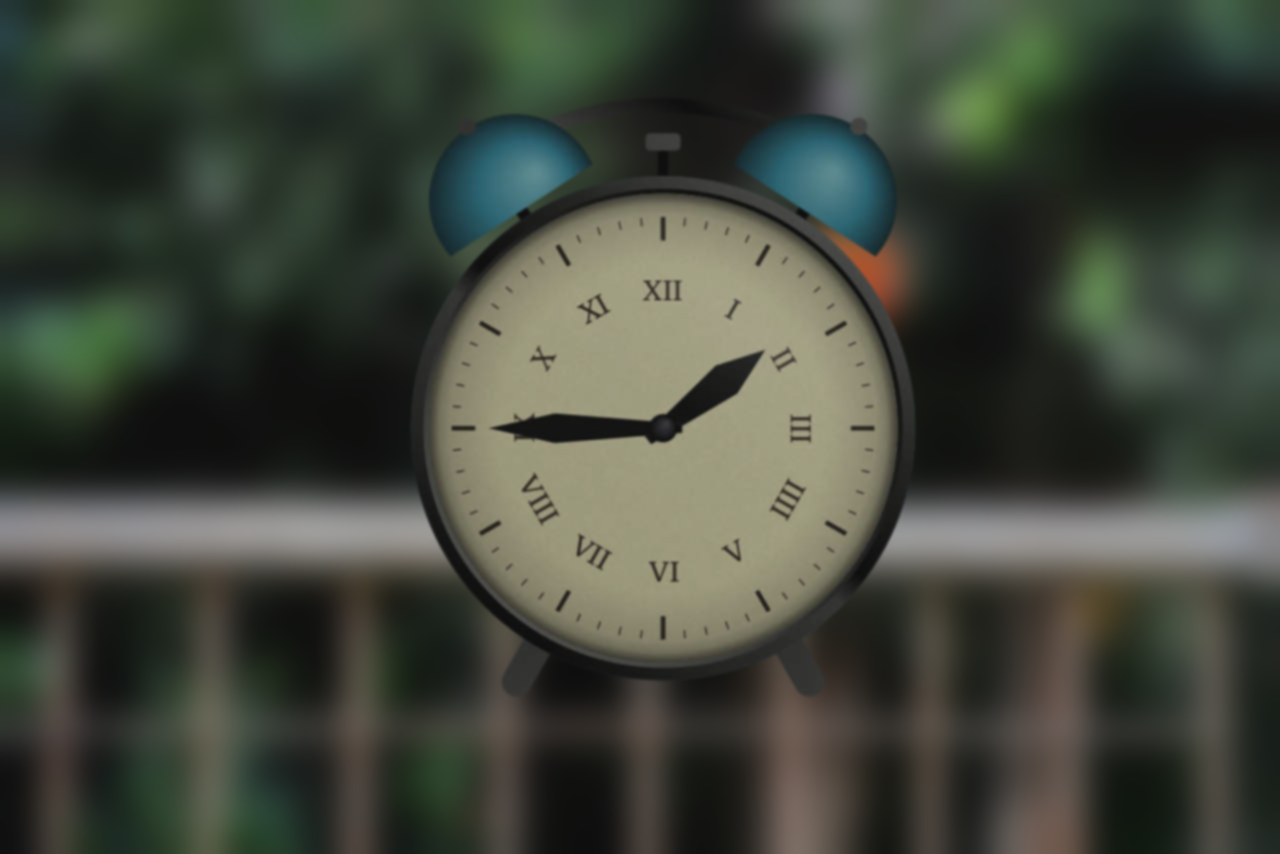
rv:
1 h 45 min
